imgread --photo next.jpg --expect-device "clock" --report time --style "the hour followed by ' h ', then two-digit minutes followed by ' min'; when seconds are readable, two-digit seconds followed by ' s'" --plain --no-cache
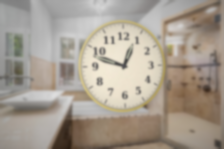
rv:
12 h 48 min
